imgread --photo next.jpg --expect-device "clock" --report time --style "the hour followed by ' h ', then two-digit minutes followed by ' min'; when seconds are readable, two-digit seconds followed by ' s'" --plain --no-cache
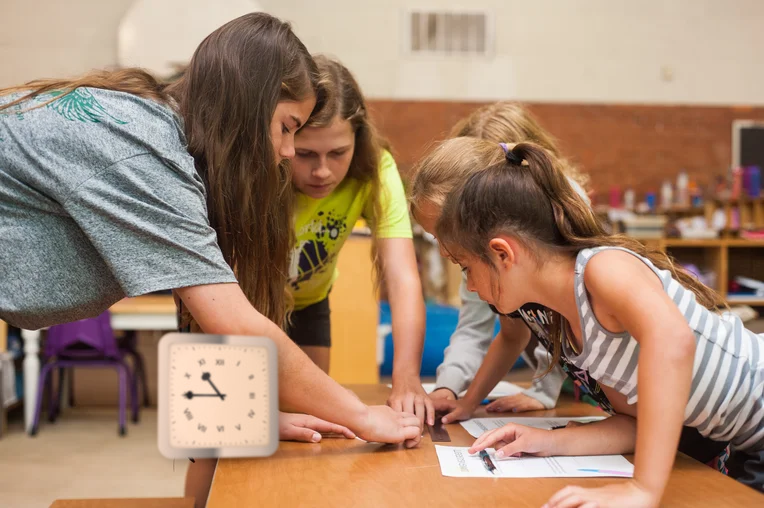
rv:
10 h 45 min
